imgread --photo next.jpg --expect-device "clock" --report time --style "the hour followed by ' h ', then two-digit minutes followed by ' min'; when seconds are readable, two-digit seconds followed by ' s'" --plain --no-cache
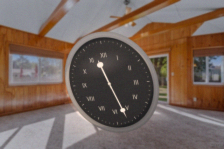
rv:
11 h 27 min
